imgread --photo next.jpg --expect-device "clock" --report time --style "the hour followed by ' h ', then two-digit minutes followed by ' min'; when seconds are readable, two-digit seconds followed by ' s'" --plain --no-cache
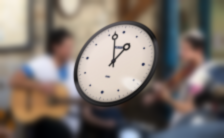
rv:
12 h 57 min
